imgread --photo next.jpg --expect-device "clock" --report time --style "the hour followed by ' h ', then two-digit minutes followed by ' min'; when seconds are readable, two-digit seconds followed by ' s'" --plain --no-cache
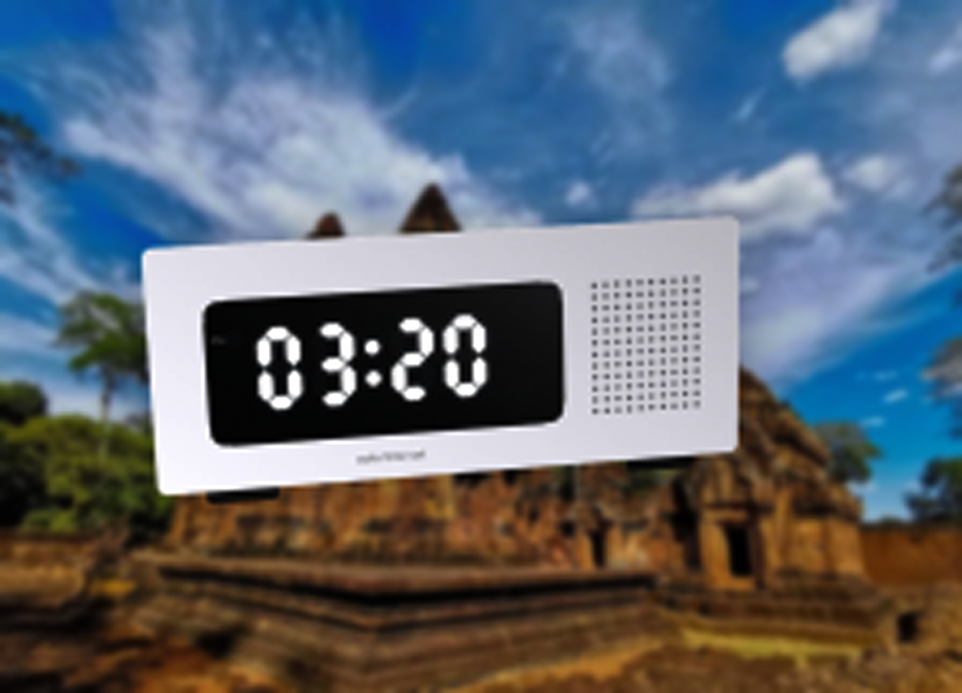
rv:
3 h 20 min
